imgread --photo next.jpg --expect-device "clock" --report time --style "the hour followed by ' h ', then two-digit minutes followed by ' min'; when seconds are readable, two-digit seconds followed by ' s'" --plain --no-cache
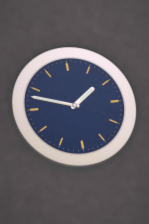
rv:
1 h 48 min
